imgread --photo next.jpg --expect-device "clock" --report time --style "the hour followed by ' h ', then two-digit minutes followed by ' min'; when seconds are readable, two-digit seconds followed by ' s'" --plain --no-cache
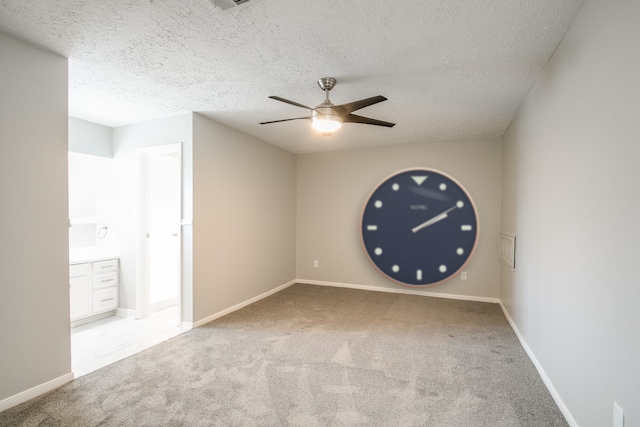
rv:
2 h 10 min
